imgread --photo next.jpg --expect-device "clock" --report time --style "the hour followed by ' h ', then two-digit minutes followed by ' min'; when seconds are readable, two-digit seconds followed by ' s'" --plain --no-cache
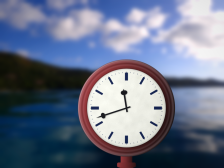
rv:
11 h 42 min
